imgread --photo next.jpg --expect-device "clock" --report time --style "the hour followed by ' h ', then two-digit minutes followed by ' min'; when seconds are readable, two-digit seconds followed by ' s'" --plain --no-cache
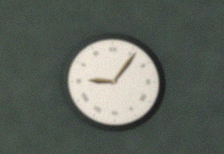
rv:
9 h 06 min
